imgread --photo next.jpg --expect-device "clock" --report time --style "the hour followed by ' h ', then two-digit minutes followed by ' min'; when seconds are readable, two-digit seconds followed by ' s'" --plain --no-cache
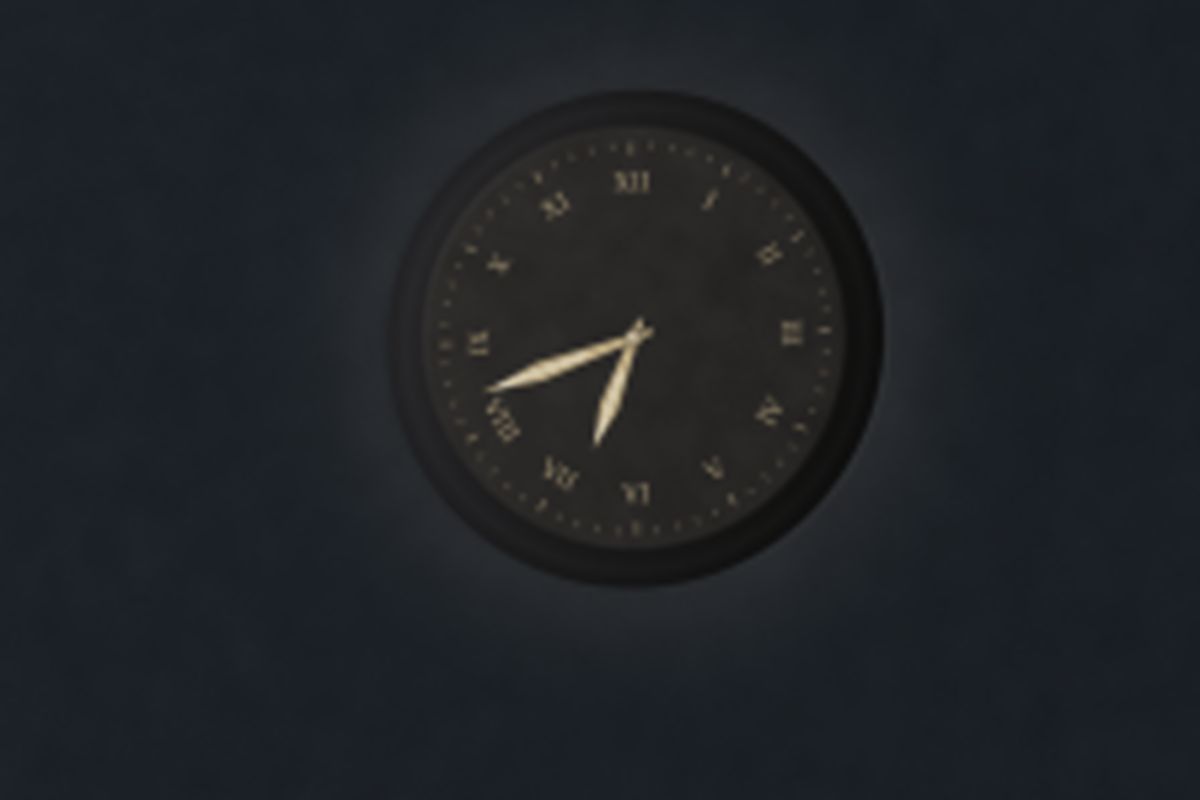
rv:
6 h 42 min
